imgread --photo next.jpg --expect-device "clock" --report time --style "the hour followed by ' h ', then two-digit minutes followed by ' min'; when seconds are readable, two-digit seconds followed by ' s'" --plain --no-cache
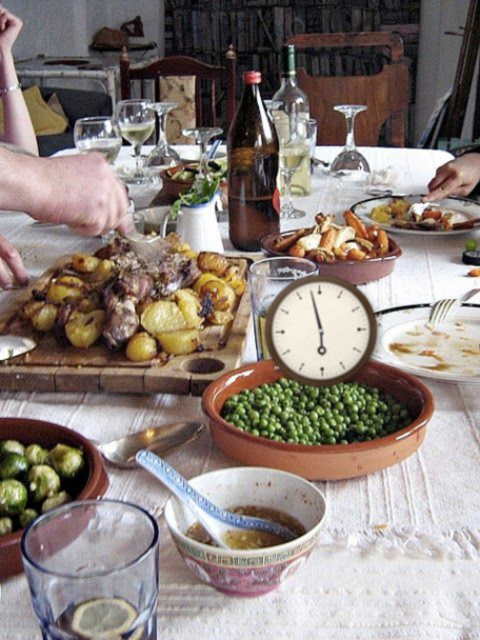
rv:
5 h 58 min
